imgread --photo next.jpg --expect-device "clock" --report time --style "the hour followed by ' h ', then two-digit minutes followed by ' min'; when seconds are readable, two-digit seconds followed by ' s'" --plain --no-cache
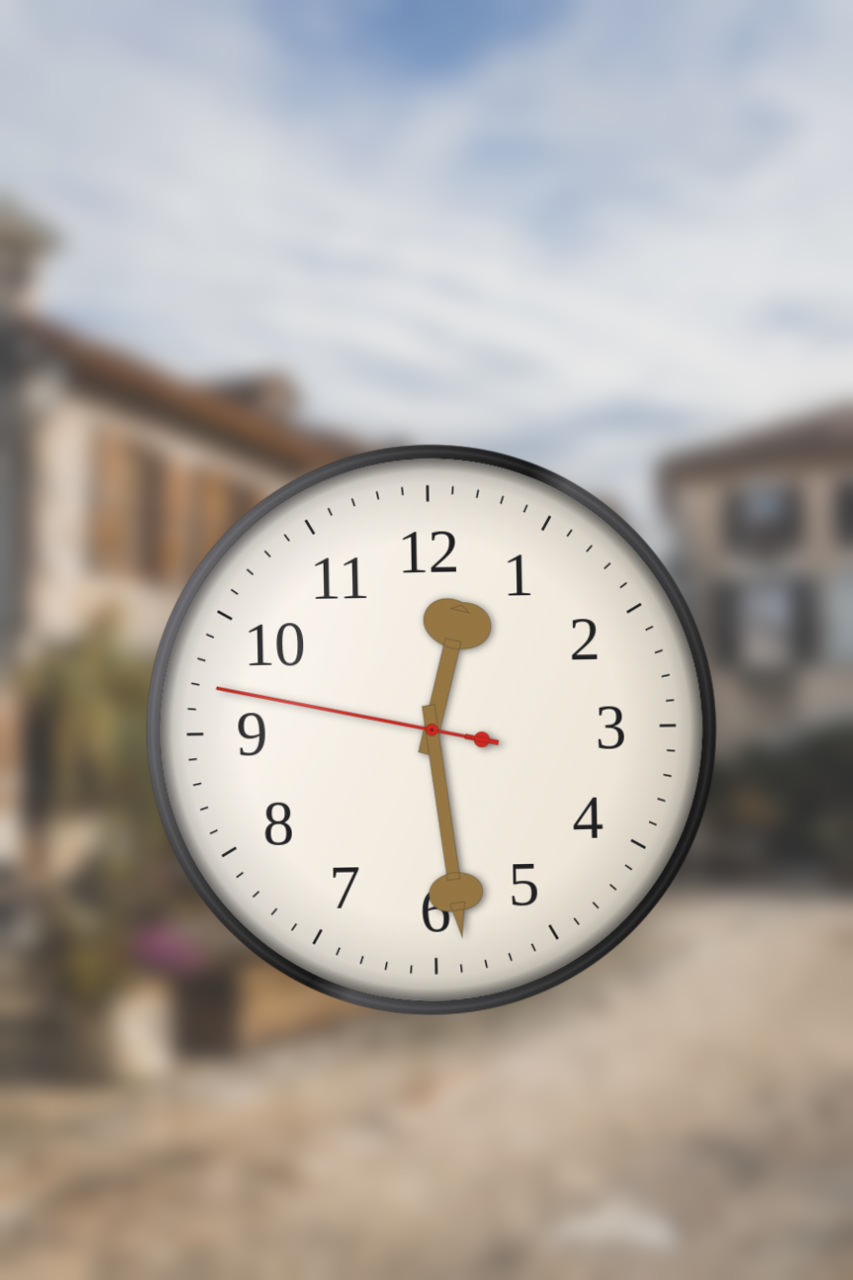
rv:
12 h 28 min 47 s
